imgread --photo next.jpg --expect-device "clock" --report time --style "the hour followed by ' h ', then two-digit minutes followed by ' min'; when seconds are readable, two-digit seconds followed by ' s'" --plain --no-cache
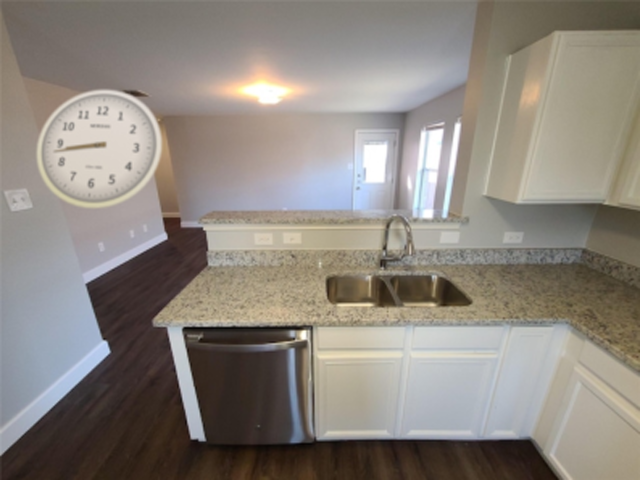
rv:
8 h 43 min
